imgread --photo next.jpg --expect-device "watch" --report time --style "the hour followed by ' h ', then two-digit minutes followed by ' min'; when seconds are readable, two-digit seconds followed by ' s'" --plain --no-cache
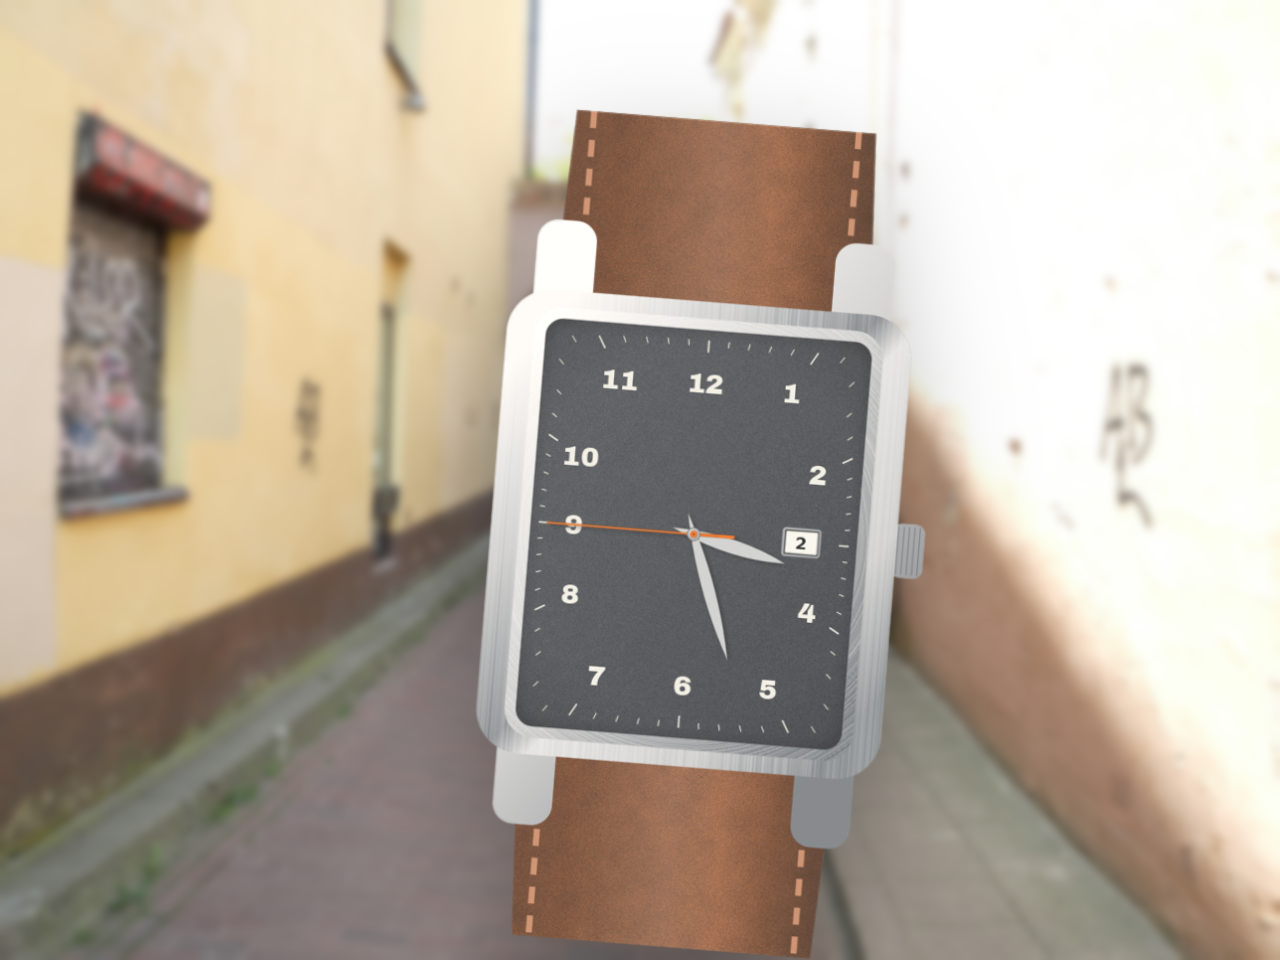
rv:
3 h 26 min 45 s
